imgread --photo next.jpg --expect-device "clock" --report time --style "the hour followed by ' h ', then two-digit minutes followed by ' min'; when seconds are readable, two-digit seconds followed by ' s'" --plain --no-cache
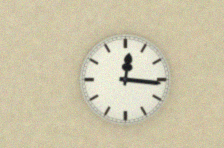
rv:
12 h 16 min
